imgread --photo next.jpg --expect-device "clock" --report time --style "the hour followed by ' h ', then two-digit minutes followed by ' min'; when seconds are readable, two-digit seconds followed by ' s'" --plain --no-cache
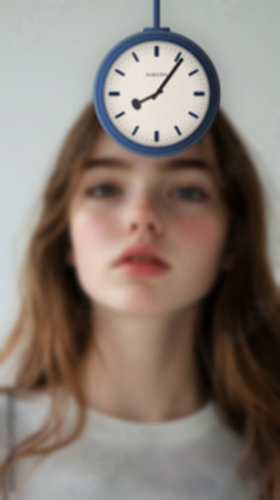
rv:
8 h 06 min
